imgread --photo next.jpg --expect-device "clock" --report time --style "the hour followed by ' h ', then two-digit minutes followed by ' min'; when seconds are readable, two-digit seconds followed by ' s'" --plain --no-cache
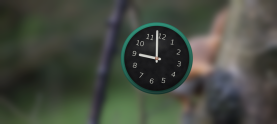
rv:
8 h 58 min
